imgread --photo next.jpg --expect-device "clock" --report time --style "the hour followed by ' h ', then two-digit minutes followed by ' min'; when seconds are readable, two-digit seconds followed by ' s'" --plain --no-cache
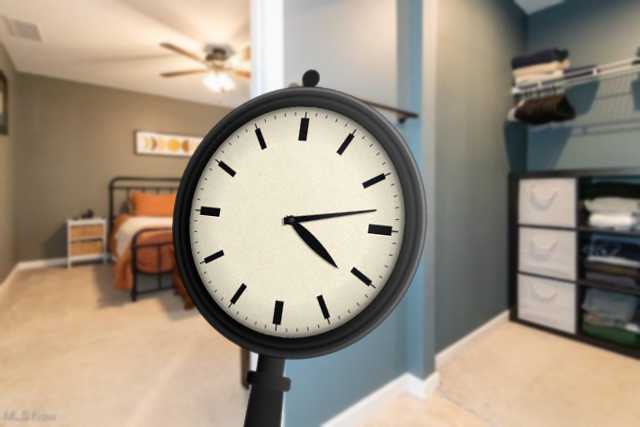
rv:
4 h 13 min
